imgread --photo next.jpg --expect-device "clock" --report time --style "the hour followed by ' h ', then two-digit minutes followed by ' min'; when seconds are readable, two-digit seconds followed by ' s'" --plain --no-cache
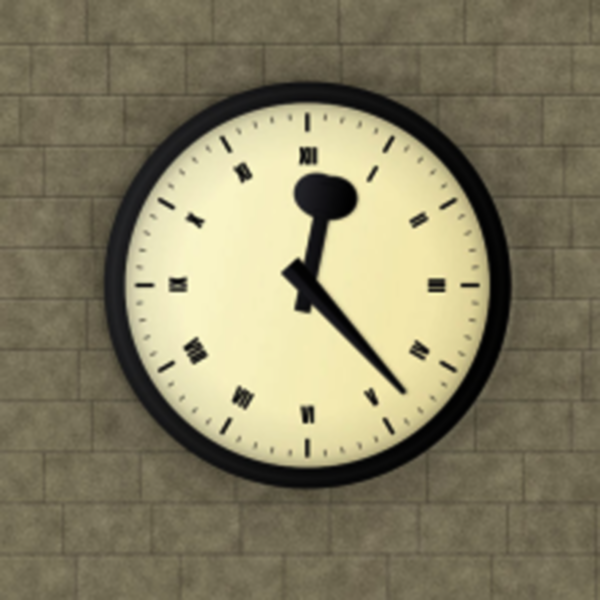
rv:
12 h 23 min
